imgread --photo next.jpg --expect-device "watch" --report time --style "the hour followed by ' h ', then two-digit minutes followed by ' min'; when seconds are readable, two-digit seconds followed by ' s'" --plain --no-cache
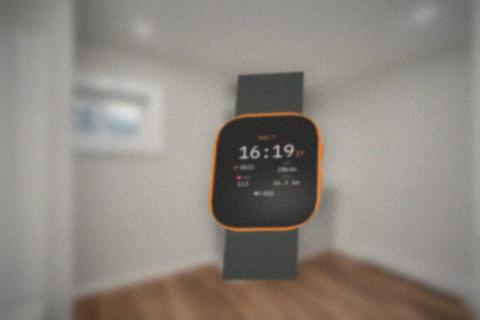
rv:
16 h 19 min
